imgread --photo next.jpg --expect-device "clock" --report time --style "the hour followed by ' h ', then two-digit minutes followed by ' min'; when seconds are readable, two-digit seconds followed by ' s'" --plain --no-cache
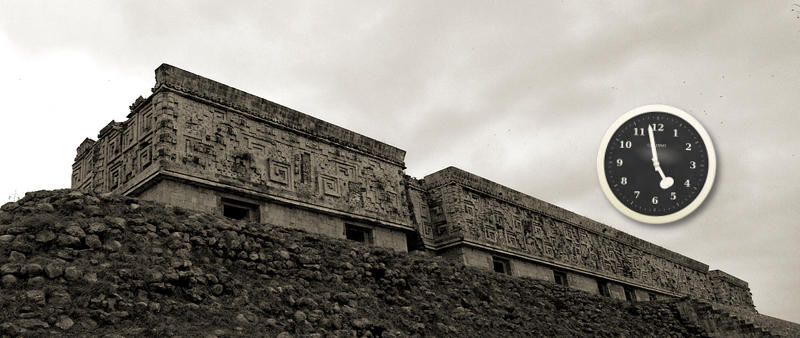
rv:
4 h 58 min
